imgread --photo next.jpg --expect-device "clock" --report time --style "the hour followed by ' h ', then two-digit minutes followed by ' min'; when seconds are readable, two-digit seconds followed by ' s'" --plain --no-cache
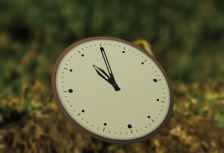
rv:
11 h 00 min
